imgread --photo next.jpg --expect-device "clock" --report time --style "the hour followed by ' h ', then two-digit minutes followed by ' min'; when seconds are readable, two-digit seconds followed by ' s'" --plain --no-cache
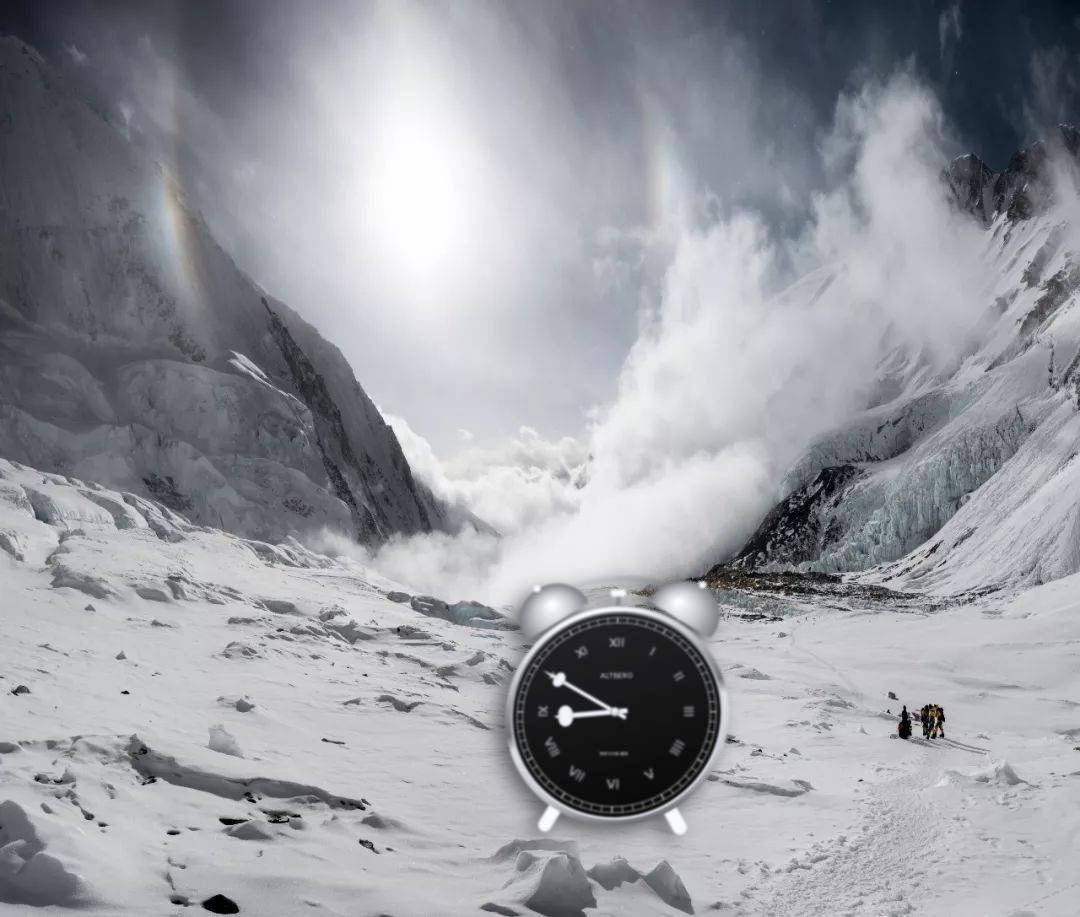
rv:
8 h 50 min
